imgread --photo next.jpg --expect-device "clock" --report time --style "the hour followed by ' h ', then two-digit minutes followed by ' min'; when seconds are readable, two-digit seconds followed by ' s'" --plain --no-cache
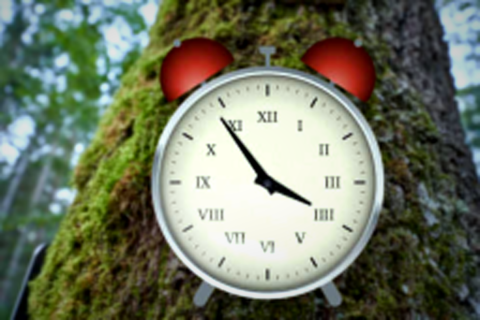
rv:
3 h 54 min
